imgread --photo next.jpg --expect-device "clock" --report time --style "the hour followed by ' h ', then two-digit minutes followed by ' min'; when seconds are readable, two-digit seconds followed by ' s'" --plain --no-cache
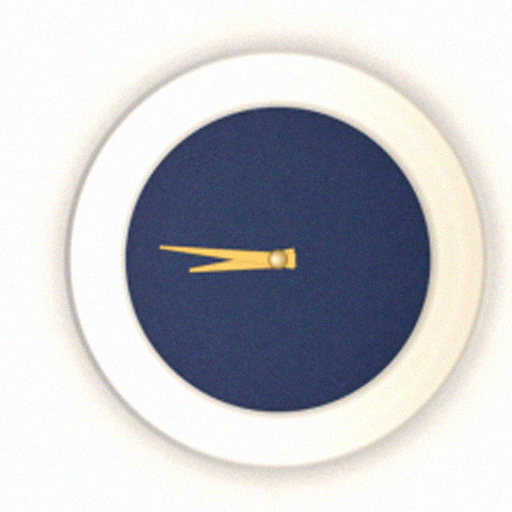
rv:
8 h 46 min
